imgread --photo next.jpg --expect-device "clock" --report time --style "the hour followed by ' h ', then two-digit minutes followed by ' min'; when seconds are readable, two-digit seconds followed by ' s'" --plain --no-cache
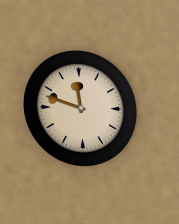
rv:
11 h 48 min
